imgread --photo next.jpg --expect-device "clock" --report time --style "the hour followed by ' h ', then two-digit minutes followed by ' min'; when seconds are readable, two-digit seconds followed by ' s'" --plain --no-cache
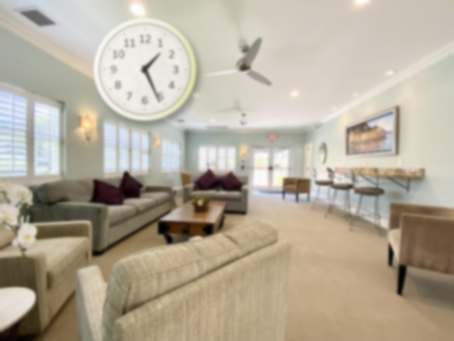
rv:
1 h 26 min
